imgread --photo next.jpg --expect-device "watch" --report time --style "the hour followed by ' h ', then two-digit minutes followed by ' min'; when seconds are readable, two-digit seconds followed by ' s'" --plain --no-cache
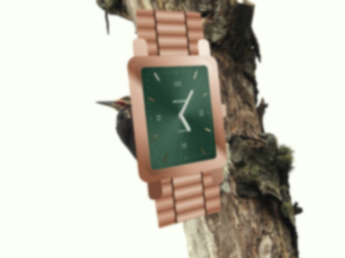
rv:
5 h 06 min
